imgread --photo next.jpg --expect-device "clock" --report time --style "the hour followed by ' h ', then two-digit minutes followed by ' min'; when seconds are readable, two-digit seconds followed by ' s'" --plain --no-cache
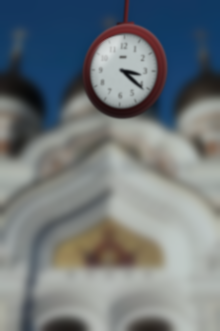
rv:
3 h 21 min
